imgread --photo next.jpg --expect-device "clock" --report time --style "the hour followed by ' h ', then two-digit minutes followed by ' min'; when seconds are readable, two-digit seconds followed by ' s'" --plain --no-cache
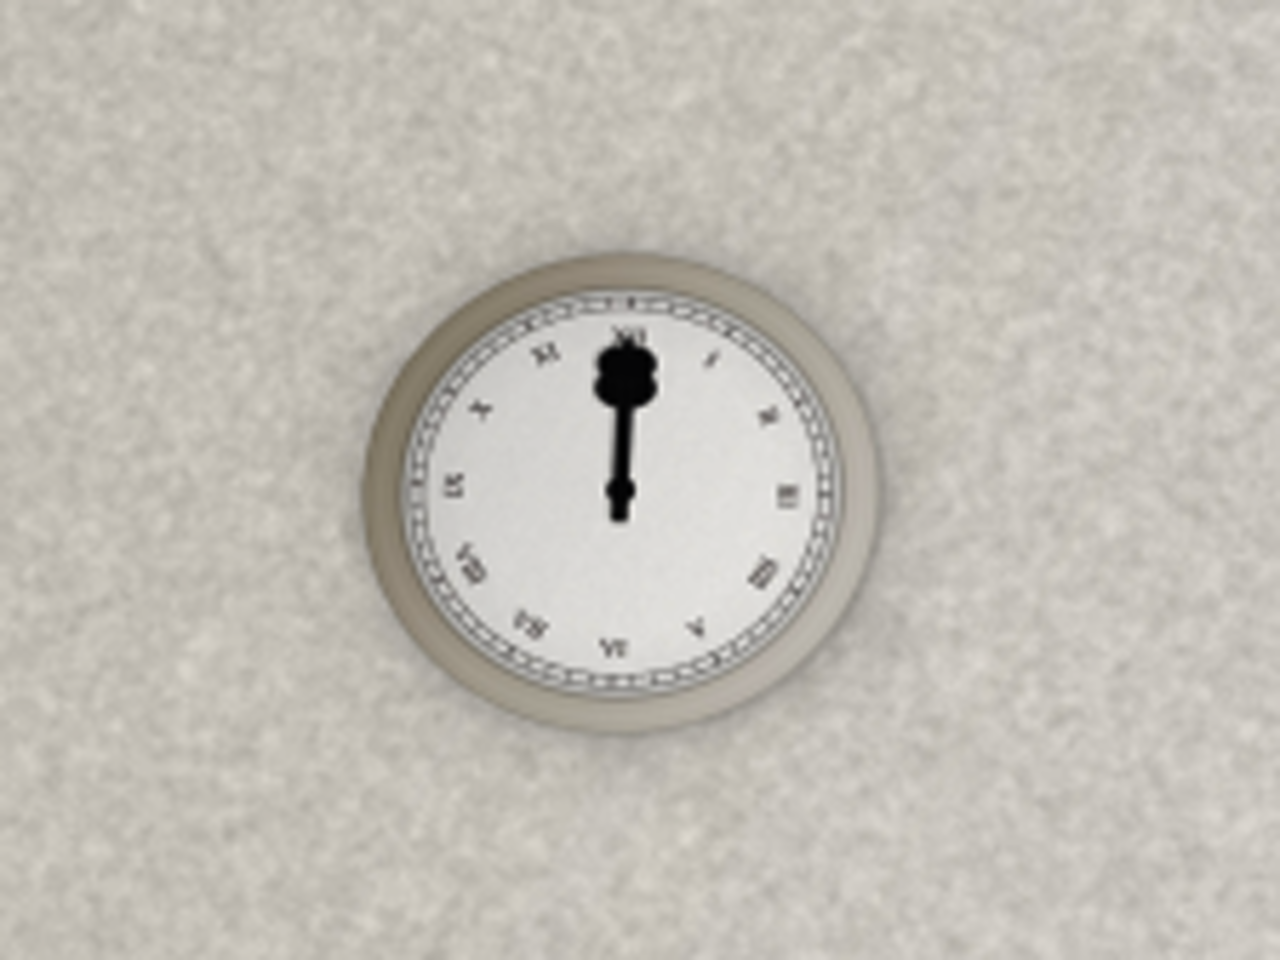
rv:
12 h 00 min
